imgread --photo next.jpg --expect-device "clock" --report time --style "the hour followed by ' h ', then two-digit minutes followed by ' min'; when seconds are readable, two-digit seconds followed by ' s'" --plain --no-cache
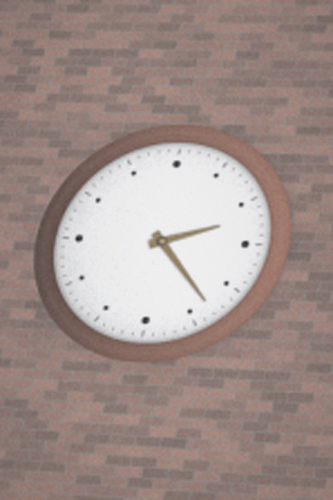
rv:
2 h 23 min
